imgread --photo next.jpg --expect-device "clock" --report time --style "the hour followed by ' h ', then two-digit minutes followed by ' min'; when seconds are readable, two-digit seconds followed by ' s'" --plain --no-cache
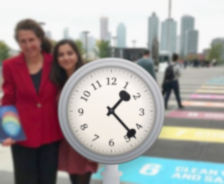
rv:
1 h 23 min
